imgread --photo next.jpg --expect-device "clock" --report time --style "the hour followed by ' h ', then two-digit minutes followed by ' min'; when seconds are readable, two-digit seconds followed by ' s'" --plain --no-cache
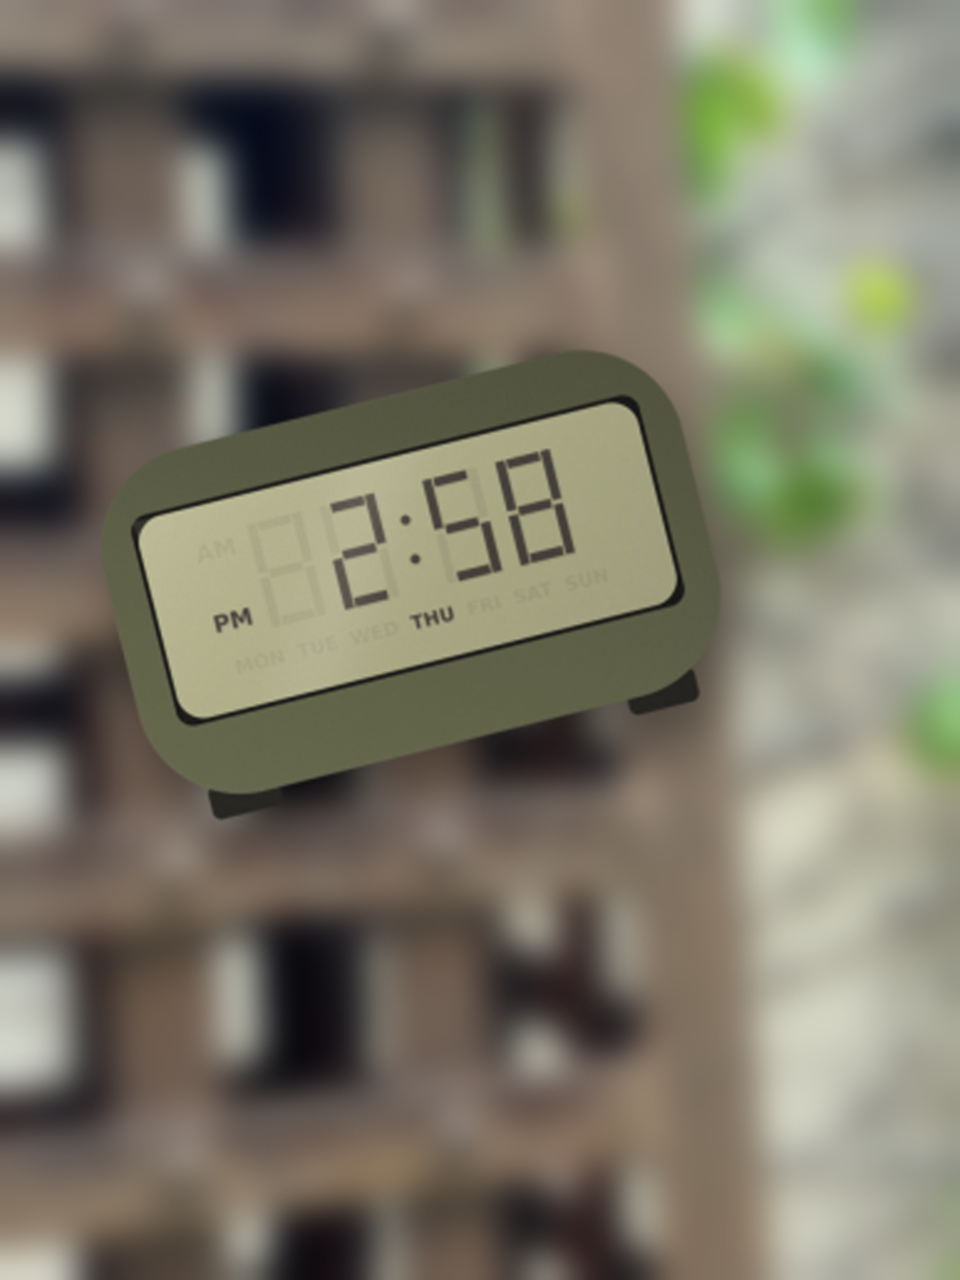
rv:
2 h 58 min
